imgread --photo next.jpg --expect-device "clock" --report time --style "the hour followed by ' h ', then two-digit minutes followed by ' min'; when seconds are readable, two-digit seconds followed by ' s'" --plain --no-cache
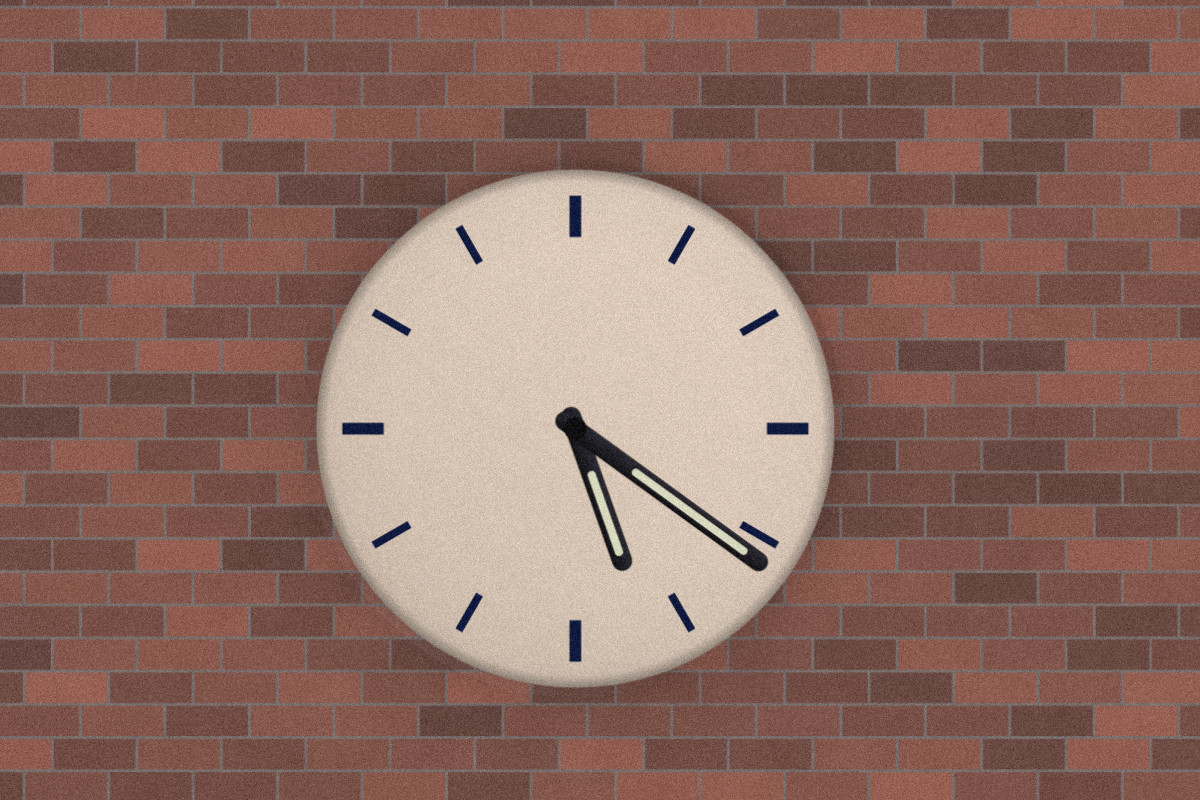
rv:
5 h 21 min
